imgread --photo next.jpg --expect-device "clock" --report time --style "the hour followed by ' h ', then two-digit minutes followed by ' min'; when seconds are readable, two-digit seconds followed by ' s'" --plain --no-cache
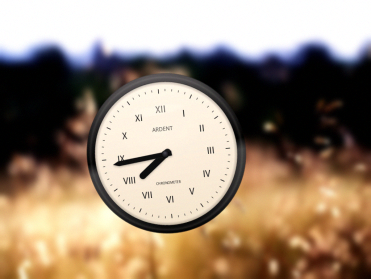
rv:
7 h 44 min
